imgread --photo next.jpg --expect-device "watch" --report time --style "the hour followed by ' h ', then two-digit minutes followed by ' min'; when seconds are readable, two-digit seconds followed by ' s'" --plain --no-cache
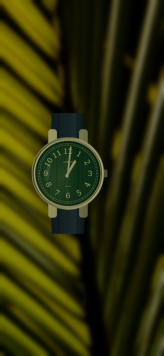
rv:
1 h 01 min
